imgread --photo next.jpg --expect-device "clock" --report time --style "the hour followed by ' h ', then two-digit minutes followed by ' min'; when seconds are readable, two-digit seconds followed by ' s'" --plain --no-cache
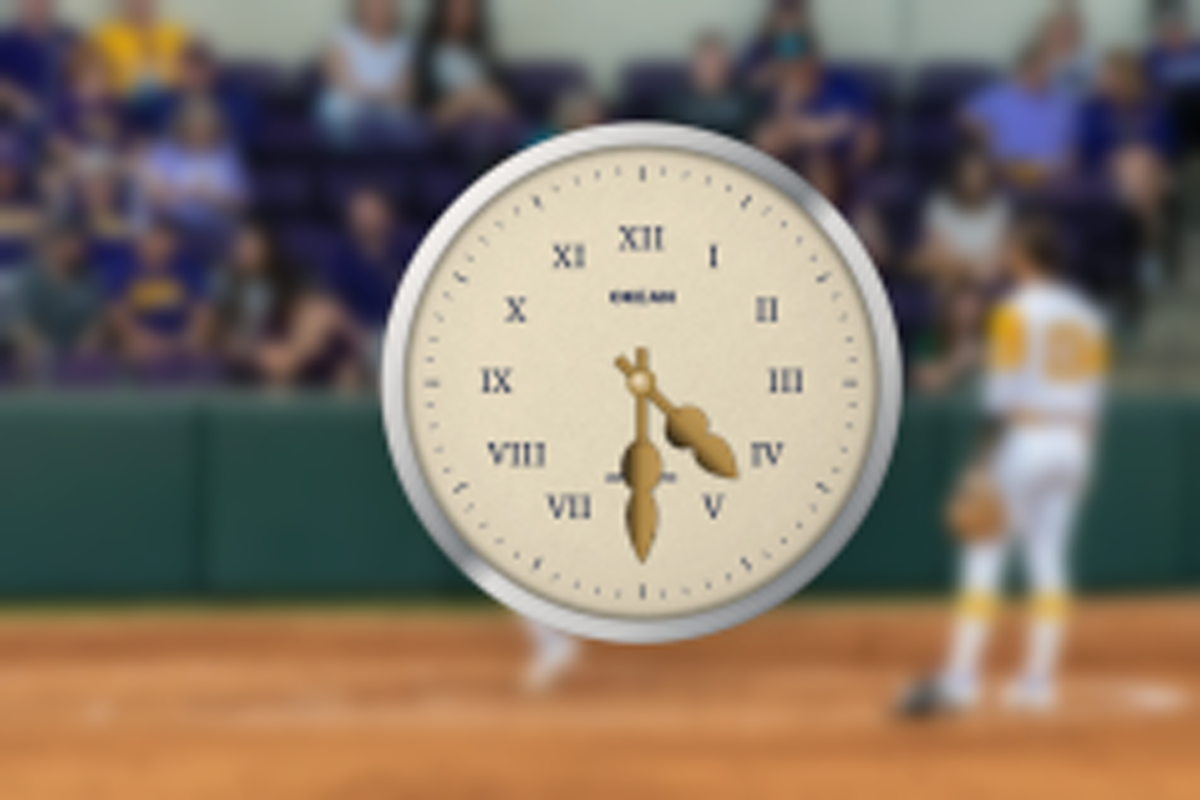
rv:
4 h 30 min
